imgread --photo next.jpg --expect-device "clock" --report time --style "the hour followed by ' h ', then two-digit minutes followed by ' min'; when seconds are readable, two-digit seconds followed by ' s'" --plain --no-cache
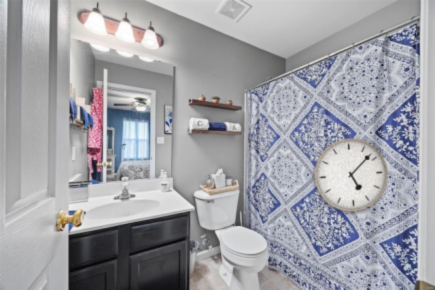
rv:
5 h 08 min
